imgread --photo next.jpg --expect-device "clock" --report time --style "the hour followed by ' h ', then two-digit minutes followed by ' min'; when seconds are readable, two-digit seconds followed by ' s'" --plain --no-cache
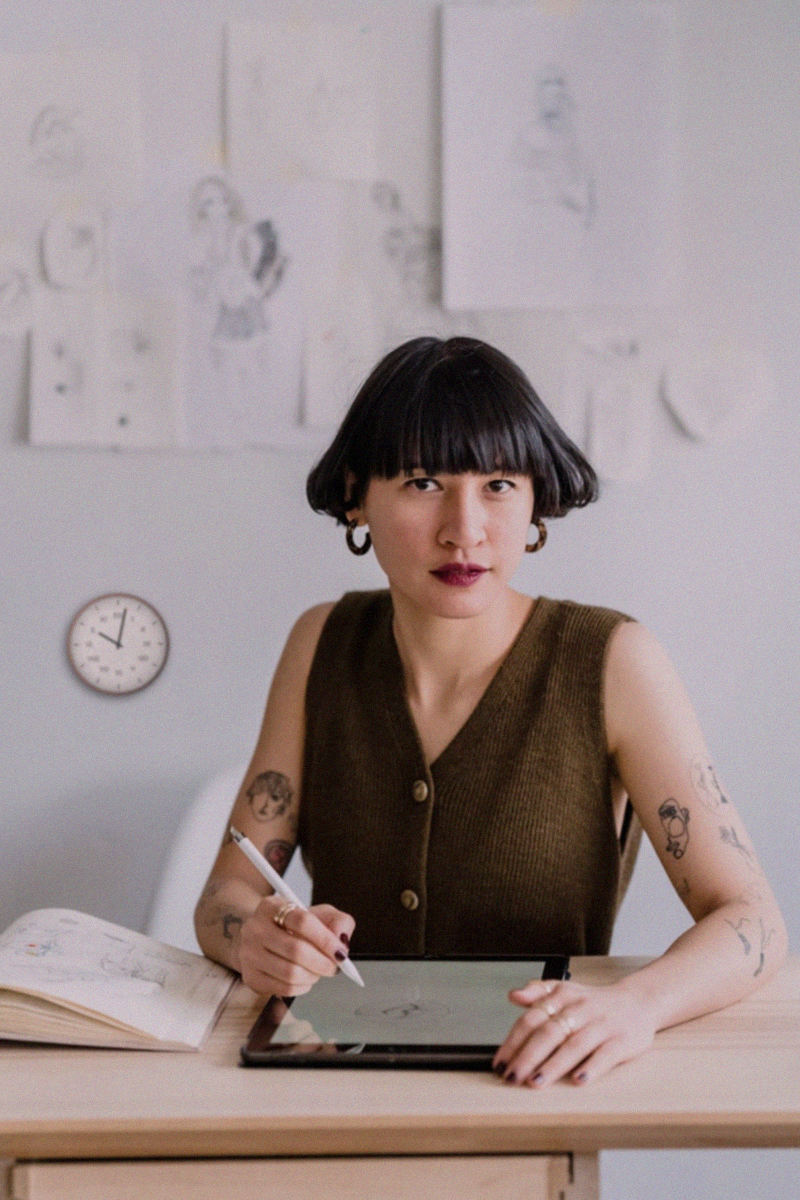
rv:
10 h 02 min
